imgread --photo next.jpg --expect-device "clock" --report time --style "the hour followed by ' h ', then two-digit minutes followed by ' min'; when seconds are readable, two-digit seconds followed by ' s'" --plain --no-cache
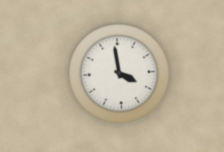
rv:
3 h 59 min
